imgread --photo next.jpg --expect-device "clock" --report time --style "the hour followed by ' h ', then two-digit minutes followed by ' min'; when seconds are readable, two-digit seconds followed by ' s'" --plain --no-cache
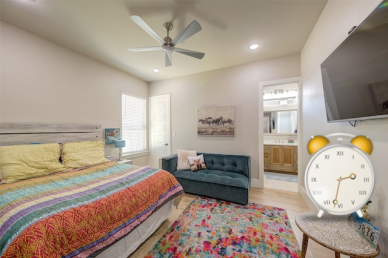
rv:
2 h 32 min
